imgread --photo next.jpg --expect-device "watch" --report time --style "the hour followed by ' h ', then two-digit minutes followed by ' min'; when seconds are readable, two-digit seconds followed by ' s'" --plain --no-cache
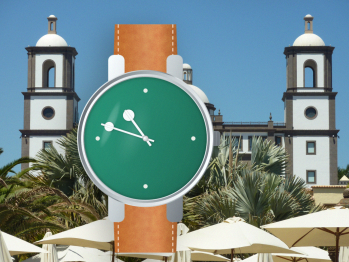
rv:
10 h 48 min
